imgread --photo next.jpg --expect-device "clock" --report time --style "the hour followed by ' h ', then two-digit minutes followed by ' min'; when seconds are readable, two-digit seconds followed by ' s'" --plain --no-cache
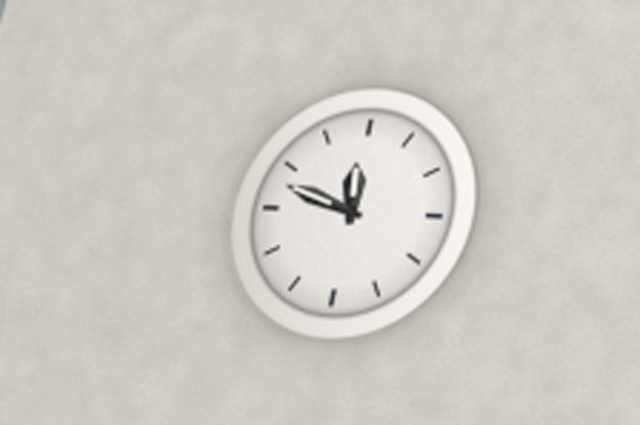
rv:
11 h 48 min
